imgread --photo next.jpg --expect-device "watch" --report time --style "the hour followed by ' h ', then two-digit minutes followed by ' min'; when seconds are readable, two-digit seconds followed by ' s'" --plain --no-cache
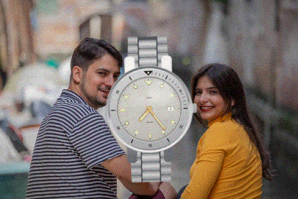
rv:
7 h 24 min
